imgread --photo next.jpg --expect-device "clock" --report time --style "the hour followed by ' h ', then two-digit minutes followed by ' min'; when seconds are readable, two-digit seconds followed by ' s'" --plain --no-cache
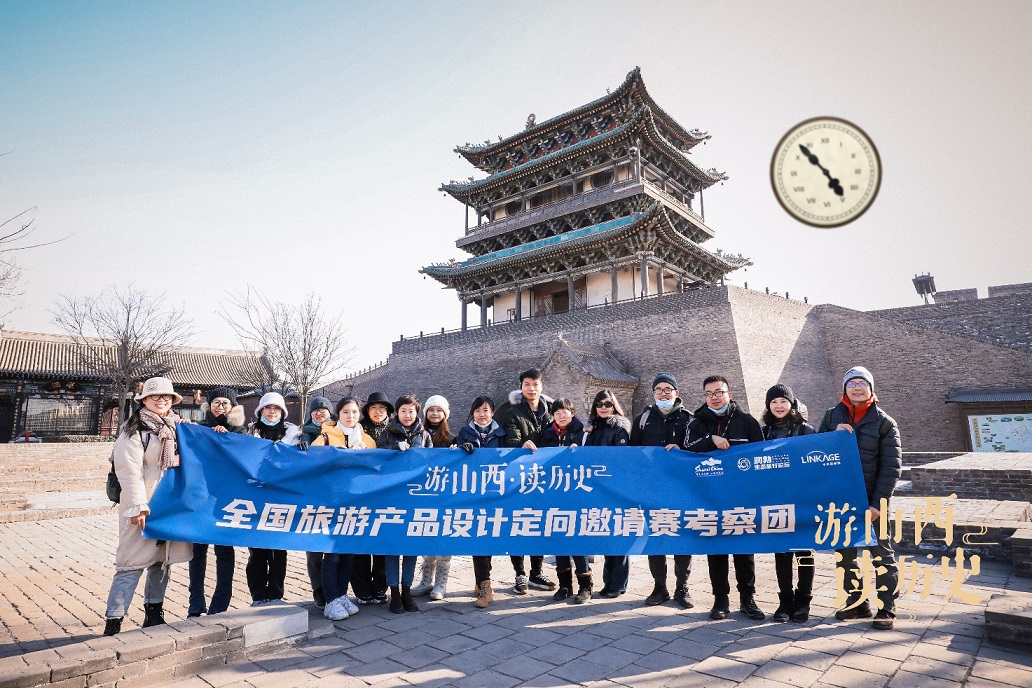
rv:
4 h 53 min
